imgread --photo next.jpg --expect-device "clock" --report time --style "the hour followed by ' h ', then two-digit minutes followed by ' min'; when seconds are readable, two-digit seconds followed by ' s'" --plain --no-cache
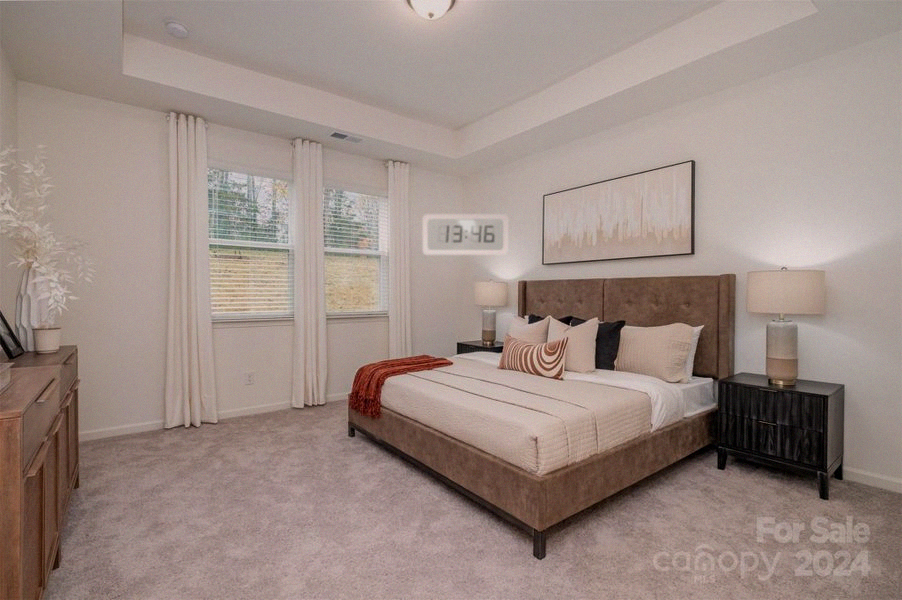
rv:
13 h 46 min
